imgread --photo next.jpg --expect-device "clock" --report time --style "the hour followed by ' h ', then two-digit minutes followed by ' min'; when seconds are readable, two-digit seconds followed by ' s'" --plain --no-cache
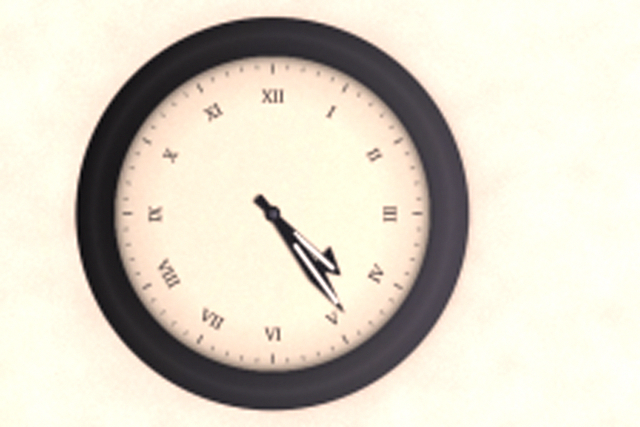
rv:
4 h 24 min
